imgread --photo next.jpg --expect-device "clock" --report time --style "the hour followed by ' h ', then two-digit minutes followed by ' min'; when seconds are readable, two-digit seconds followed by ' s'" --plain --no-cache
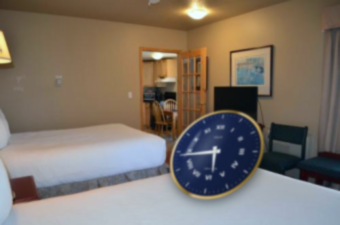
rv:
5 h 44 min
